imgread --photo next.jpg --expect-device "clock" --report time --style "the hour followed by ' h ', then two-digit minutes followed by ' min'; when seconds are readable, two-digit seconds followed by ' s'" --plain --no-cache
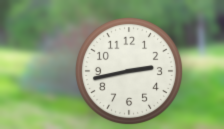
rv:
2 h 43 min
